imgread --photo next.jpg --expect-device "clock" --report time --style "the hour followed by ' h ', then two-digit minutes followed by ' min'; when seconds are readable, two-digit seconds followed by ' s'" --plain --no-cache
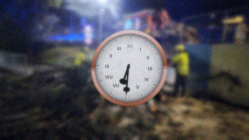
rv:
6 h 30 min
